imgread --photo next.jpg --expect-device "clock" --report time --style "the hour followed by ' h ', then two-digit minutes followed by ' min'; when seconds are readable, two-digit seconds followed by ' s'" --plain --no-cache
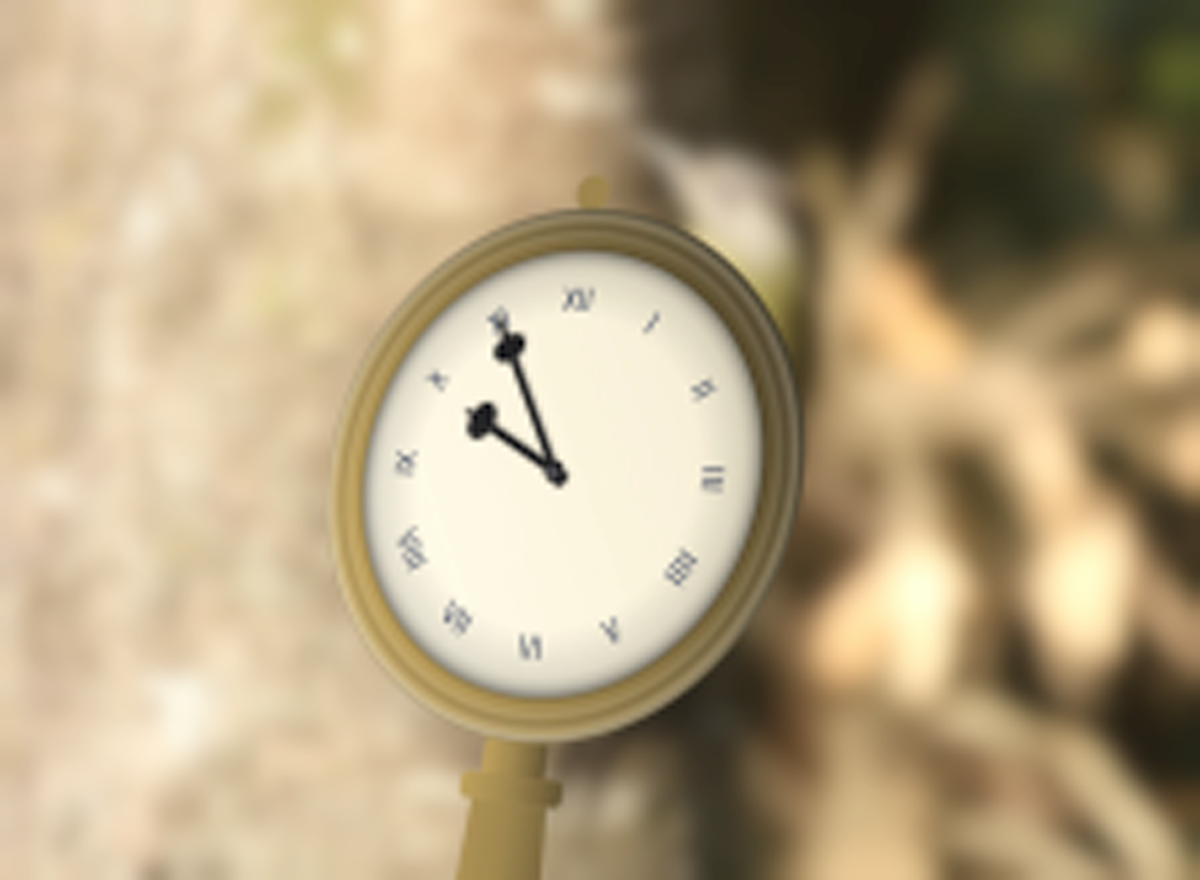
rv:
9 h 55 min
